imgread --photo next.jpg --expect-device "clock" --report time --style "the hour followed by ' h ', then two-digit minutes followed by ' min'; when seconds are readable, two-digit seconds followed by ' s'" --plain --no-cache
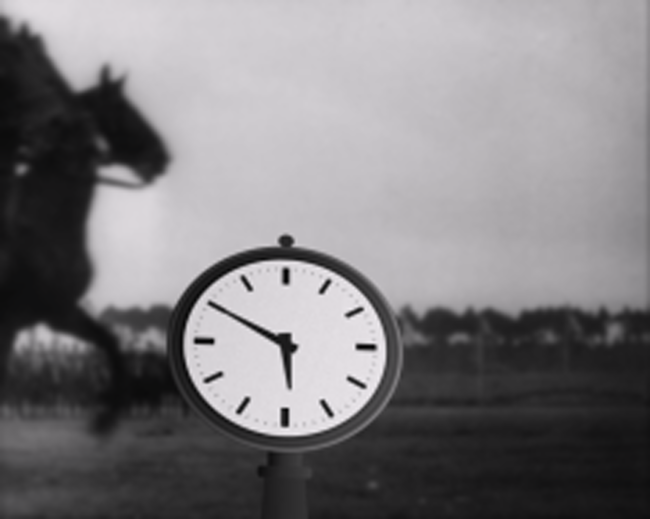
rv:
5 h 50 min
